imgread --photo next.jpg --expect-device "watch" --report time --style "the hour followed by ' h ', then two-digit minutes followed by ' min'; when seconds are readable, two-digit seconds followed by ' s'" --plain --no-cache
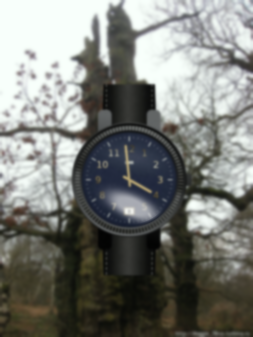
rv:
3 h 59 min
